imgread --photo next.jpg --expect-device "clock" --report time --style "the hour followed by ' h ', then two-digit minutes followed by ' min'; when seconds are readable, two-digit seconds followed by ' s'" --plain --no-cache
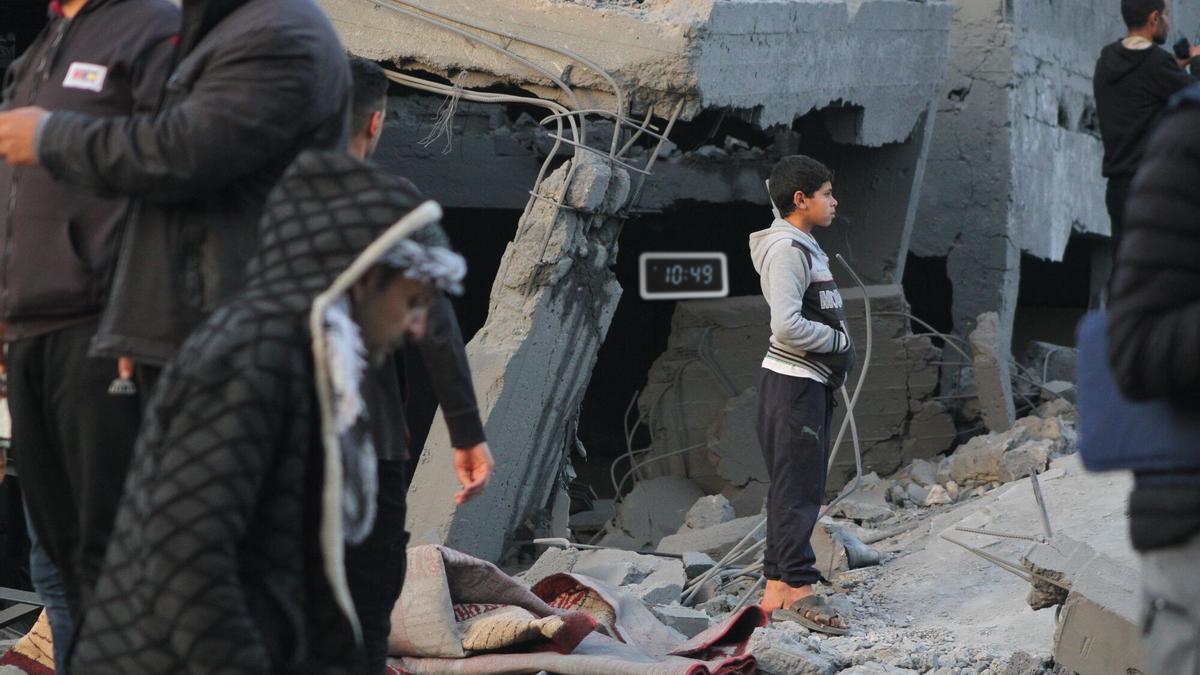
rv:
10 h 49 min
